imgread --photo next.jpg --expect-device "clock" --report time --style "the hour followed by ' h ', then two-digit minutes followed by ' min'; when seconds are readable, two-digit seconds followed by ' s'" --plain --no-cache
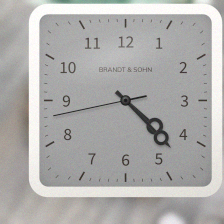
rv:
4 h 22 min 43 s
